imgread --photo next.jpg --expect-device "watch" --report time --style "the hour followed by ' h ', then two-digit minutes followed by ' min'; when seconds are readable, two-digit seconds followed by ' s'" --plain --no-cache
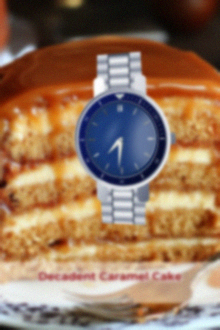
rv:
7 h 31 min
